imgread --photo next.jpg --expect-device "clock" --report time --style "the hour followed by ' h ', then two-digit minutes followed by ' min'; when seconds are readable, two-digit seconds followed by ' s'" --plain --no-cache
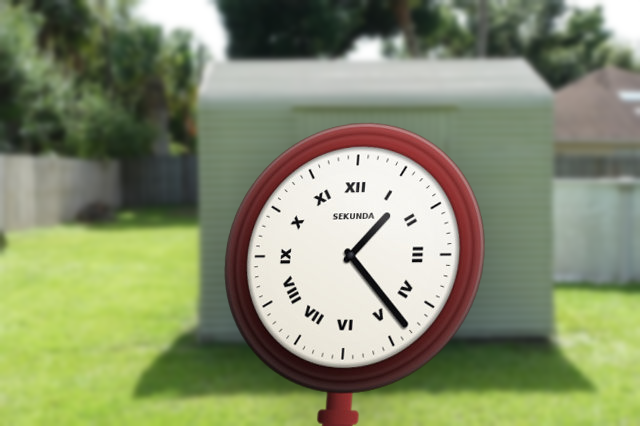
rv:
1 h 23 min
